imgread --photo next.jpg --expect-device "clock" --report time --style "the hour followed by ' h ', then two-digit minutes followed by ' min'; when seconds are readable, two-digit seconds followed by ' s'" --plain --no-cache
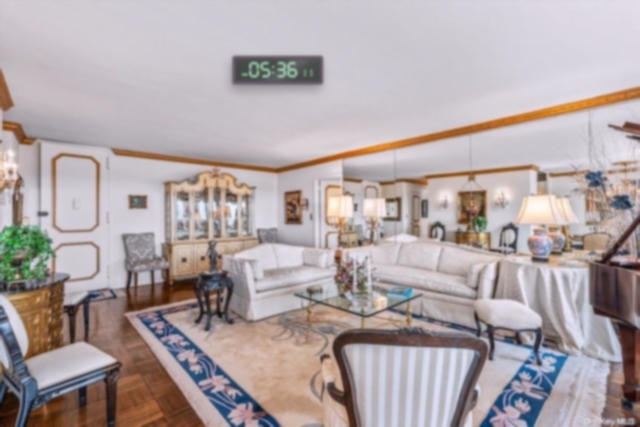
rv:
5 h 36 min
